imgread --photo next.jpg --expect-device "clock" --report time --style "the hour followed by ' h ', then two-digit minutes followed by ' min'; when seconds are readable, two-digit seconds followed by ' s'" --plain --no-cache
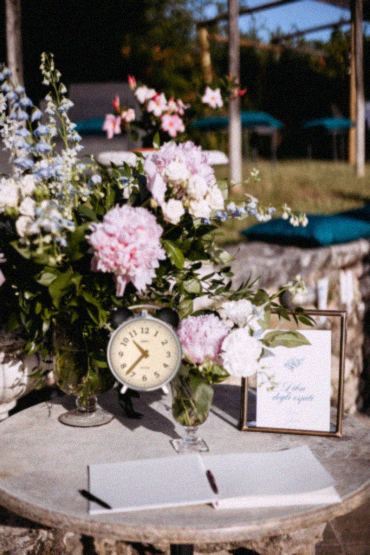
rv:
10 h 37 min
